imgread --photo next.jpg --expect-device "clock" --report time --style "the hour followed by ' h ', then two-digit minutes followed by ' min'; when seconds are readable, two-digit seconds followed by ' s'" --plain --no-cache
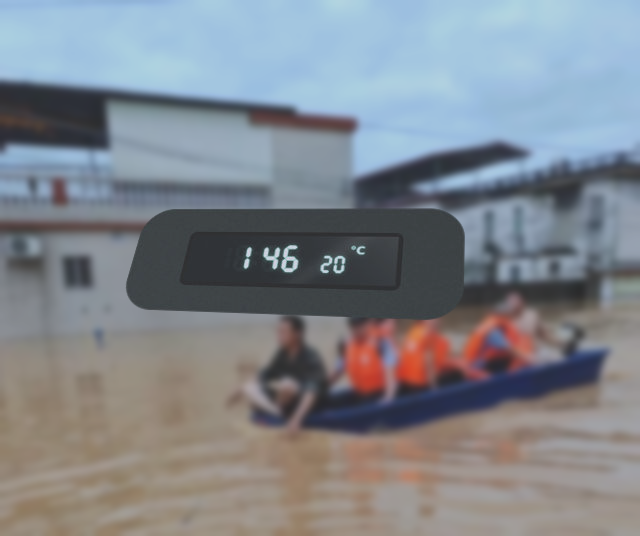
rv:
1 h 46 min
